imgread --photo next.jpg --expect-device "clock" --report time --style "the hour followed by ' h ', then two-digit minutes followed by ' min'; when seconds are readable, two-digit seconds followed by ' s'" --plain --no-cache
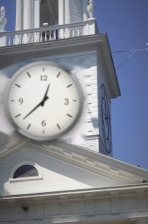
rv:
12 h 38 min
